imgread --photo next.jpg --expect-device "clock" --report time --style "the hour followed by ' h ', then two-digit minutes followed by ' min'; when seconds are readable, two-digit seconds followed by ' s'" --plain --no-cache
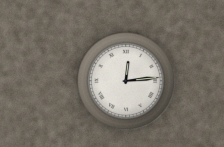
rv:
12 h 14 min
